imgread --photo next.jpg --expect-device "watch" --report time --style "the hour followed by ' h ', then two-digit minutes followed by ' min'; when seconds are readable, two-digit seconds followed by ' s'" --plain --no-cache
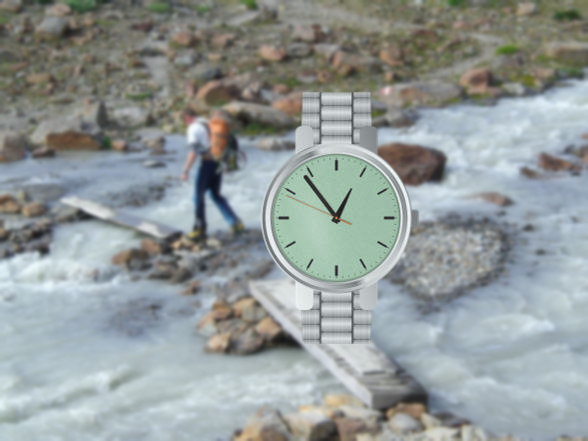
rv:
12 h 53 min 49 s
